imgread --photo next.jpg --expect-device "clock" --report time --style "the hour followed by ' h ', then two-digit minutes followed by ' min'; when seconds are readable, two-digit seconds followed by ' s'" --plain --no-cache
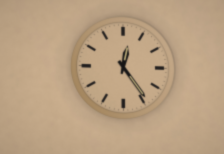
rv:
12 h 24 min
